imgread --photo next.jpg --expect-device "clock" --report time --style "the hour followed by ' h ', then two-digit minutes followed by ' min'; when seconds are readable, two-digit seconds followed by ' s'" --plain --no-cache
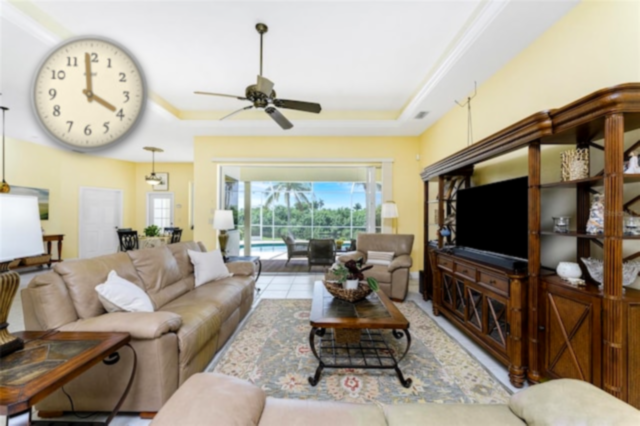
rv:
3 h 59 min
